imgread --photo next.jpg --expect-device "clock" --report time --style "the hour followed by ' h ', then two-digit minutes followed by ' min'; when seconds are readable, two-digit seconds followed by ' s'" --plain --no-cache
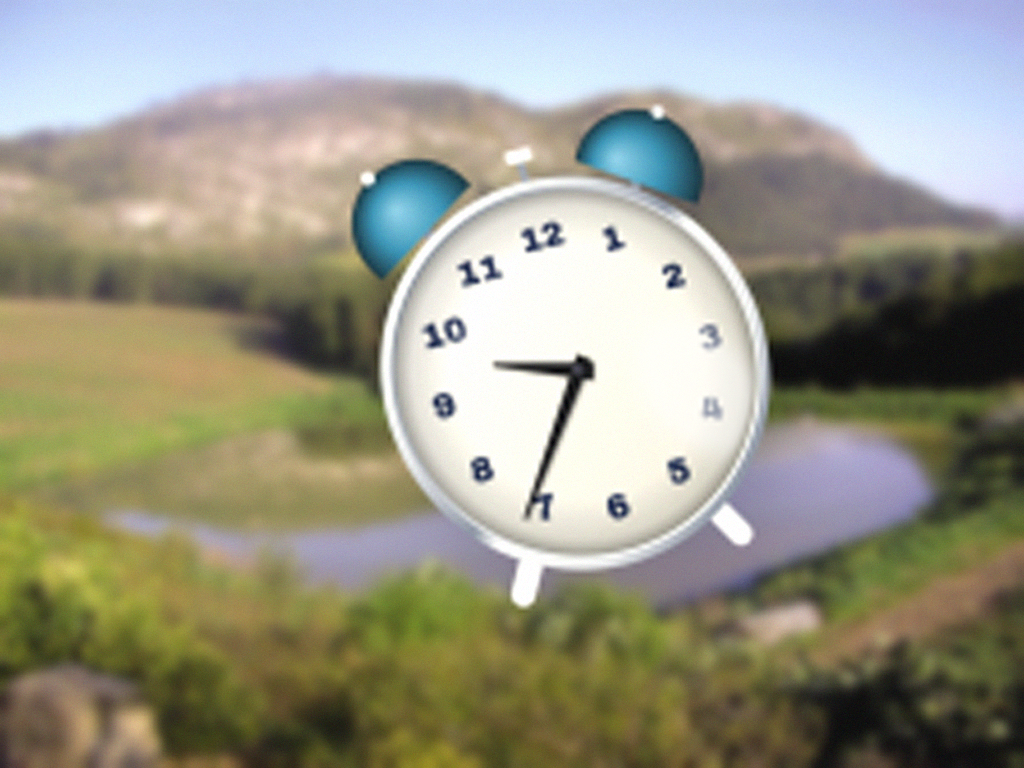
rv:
9 h 36 min
